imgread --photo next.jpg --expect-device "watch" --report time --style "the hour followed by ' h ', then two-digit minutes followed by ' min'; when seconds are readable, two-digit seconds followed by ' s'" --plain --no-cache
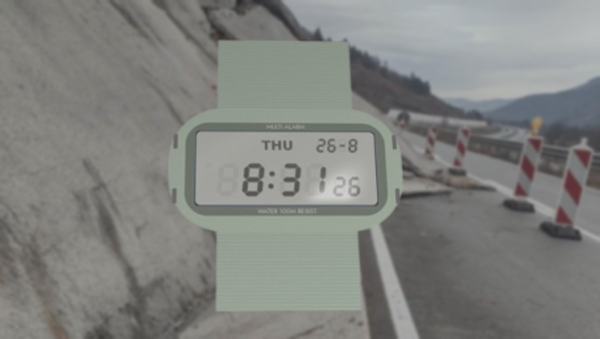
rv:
8 h 31 min 26 s
